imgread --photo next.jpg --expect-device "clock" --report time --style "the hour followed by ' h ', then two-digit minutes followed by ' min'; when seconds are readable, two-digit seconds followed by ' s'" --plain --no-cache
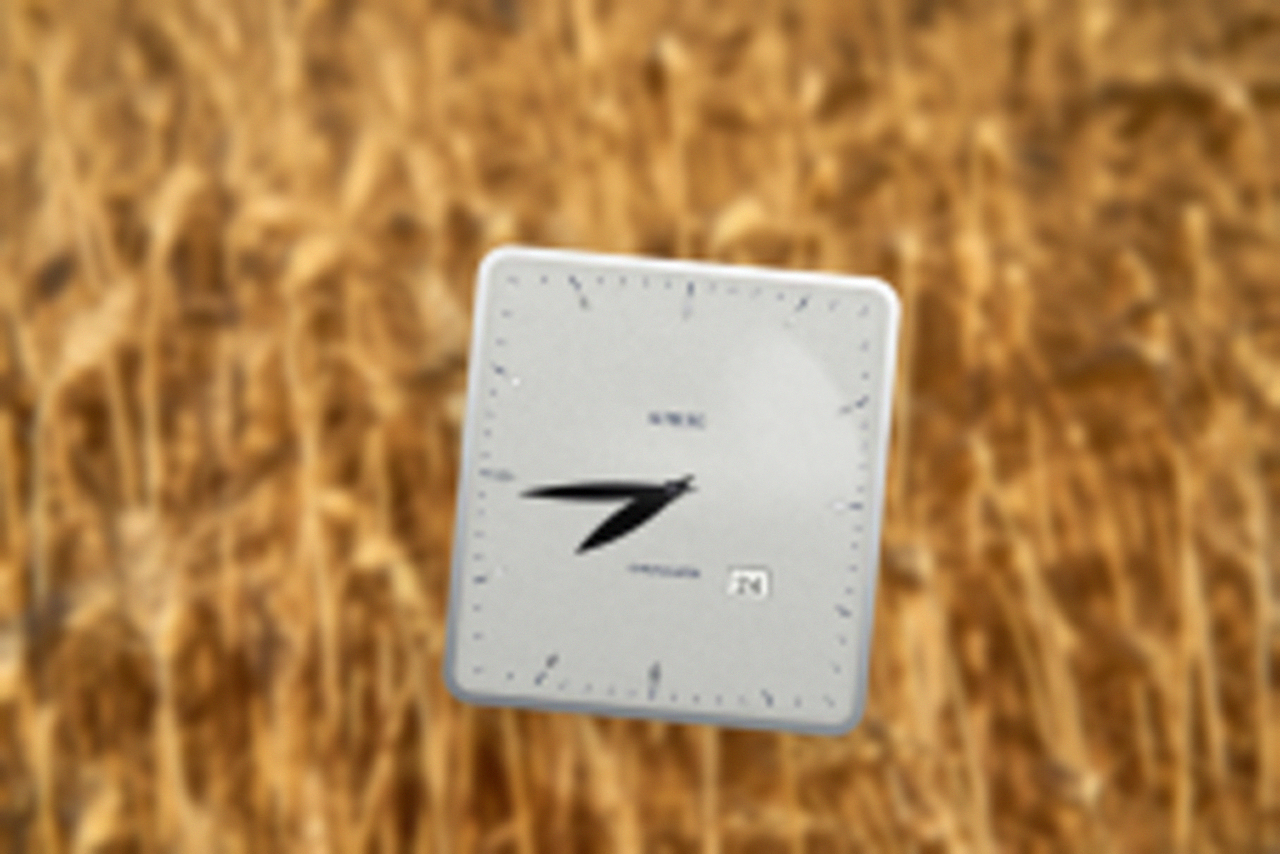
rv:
7 h 44 min
